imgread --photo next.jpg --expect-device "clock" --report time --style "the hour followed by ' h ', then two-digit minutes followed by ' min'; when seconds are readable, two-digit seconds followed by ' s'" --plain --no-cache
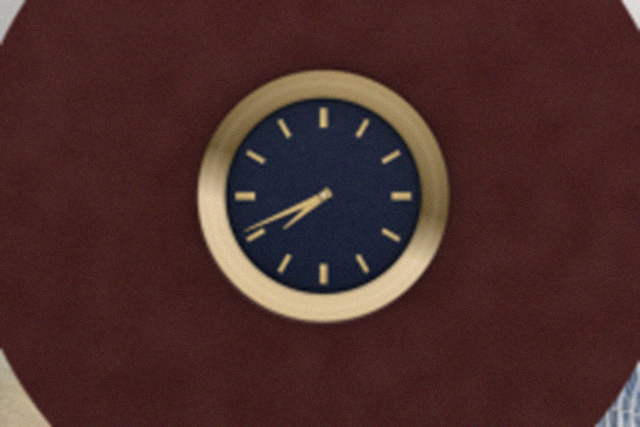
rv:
7 h 41 min
